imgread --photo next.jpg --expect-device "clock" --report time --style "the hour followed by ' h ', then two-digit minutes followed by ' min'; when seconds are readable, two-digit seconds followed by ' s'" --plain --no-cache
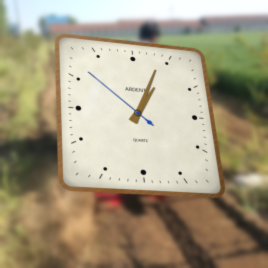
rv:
1 h 03 min 52 s
